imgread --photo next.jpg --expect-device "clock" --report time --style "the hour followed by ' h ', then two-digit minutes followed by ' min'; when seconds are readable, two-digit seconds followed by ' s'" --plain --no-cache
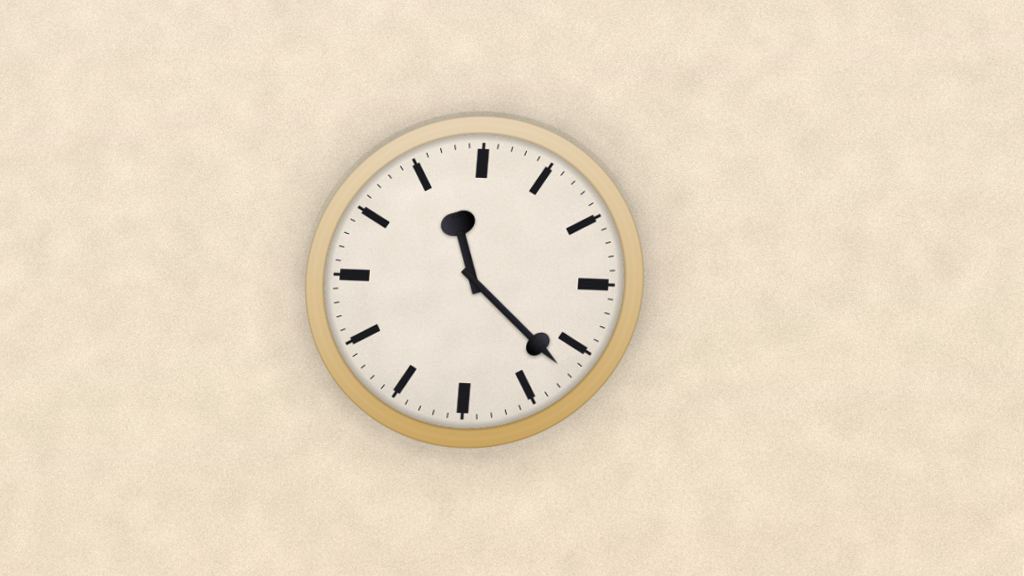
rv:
11 h 22 min
